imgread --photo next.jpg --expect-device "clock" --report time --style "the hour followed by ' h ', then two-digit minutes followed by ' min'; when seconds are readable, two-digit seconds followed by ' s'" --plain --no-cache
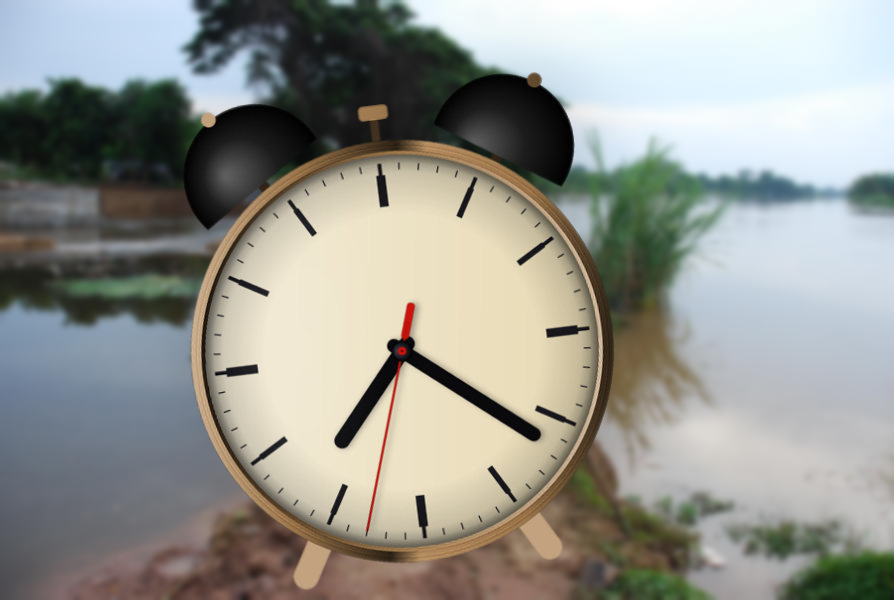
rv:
7 h 21 min 33 s
